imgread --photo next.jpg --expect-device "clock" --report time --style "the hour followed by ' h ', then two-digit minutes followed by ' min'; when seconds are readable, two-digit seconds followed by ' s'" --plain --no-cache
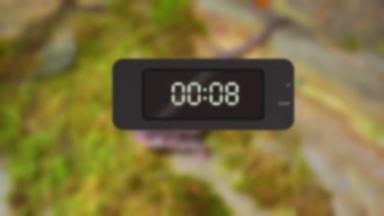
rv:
0 h 08 min
